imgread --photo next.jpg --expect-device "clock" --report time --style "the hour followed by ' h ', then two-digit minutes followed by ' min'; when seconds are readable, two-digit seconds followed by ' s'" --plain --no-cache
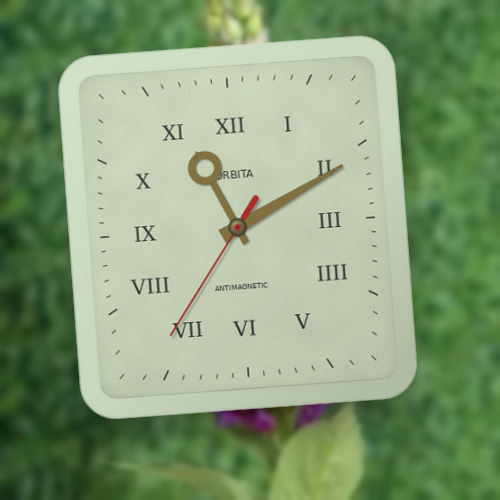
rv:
11 h 10 min 36 s
